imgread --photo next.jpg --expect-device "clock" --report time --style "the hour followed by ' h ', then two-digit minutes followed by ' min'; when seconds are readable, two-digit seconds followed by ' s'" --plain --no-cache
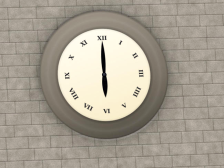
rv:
6 h 00 min
